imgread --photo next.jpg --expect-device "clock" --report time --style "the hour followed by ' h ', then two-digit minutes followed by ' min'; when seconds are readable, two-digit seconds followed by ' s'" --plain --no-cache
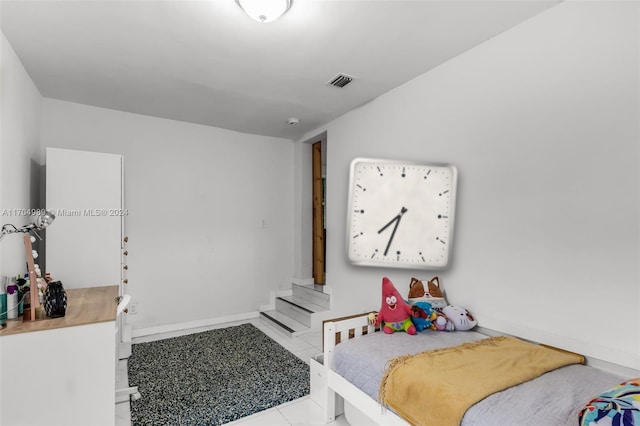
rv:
7 h 33 min
